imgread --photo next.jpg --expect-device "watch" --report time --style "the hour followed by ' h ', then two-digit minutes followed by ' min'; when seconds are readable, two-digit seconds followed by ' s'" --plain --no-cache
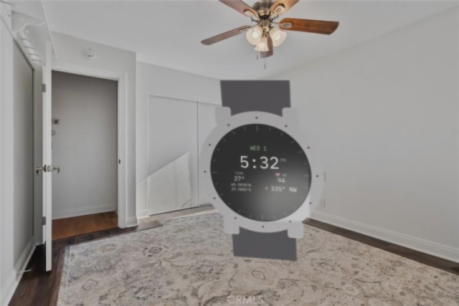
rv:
5 h 32 min
